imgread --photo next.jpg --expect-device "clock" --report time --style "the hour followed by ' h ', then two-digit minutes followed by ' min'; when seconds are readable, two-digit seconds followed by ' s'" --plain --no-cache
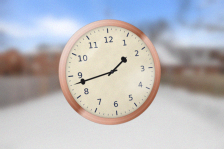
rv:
1 h 43 min
